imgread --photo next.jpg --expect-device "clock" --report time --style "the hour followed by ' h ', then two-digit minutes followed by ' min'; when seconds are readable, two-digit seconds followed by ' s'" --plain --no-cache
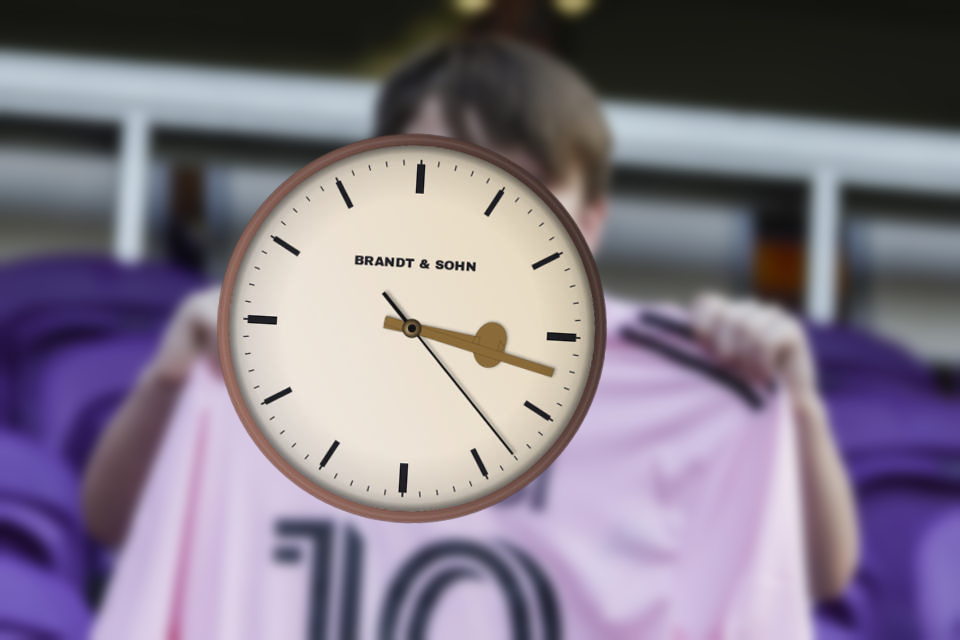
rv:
3 h 17 min 23 s
